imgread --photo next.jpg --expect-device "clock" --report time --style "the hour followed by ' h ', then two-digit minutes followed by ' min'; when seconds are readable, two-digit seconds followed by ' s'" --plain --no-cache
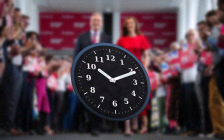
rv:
10 h 11 min
